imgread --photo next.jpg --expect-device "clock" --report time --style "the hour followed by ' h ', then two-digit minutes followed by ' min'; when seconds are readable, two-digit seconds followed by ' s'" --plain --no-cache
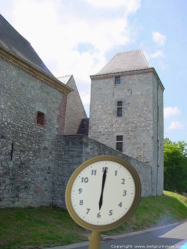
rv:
6 h 00 min
